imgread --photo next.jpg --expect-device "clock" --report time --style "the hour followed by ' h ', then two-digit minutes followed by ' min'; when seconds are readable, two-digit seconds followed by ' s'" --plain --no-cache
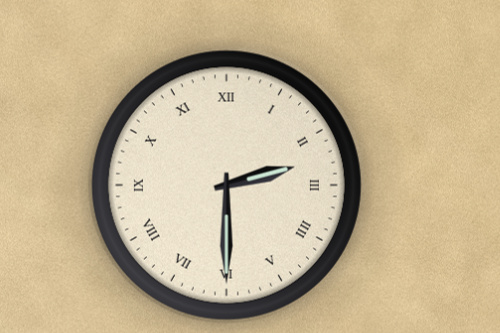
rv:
2 h 30 min
